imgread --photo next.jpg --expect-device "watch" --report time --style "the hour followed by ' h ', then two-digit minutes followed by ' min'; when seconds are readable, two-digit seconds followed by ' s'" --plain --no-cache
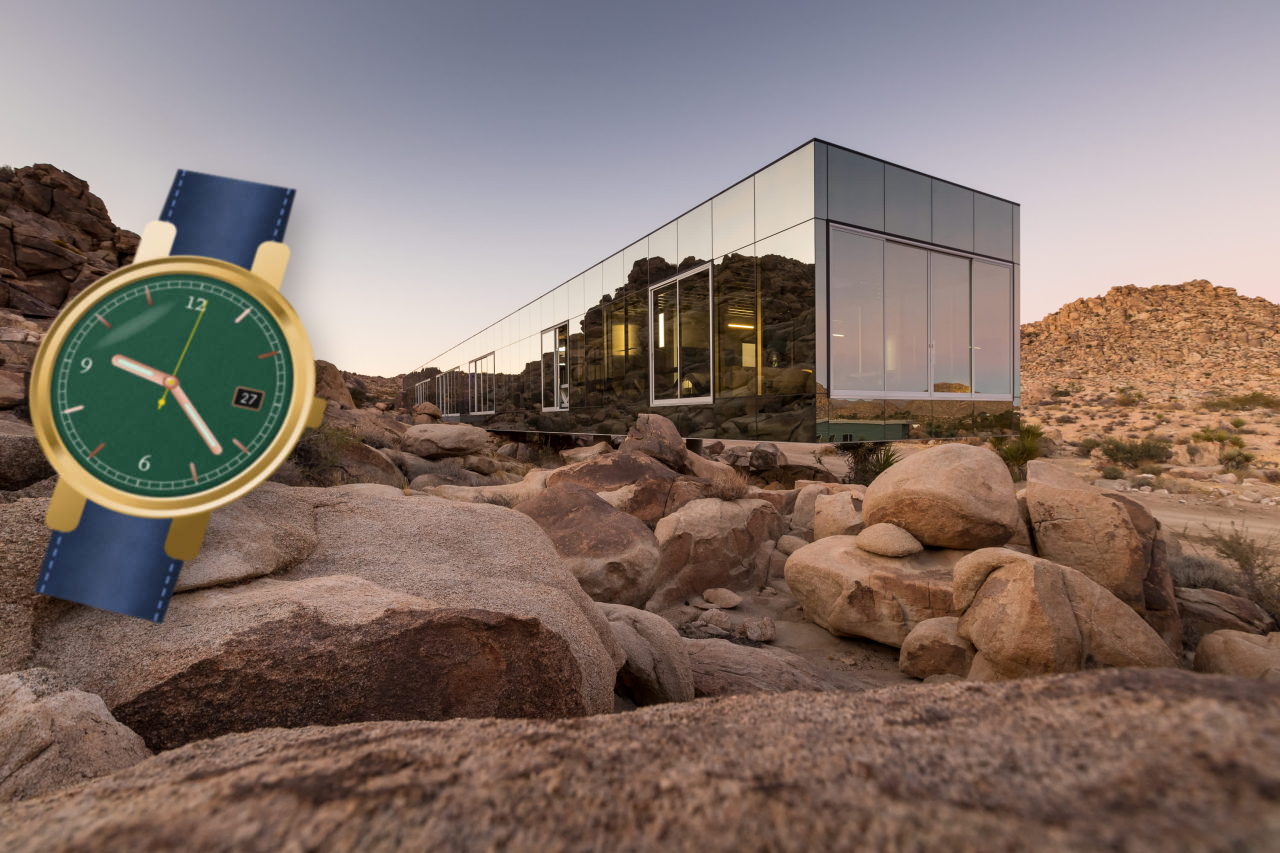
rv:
9 h 22 min 01 s
